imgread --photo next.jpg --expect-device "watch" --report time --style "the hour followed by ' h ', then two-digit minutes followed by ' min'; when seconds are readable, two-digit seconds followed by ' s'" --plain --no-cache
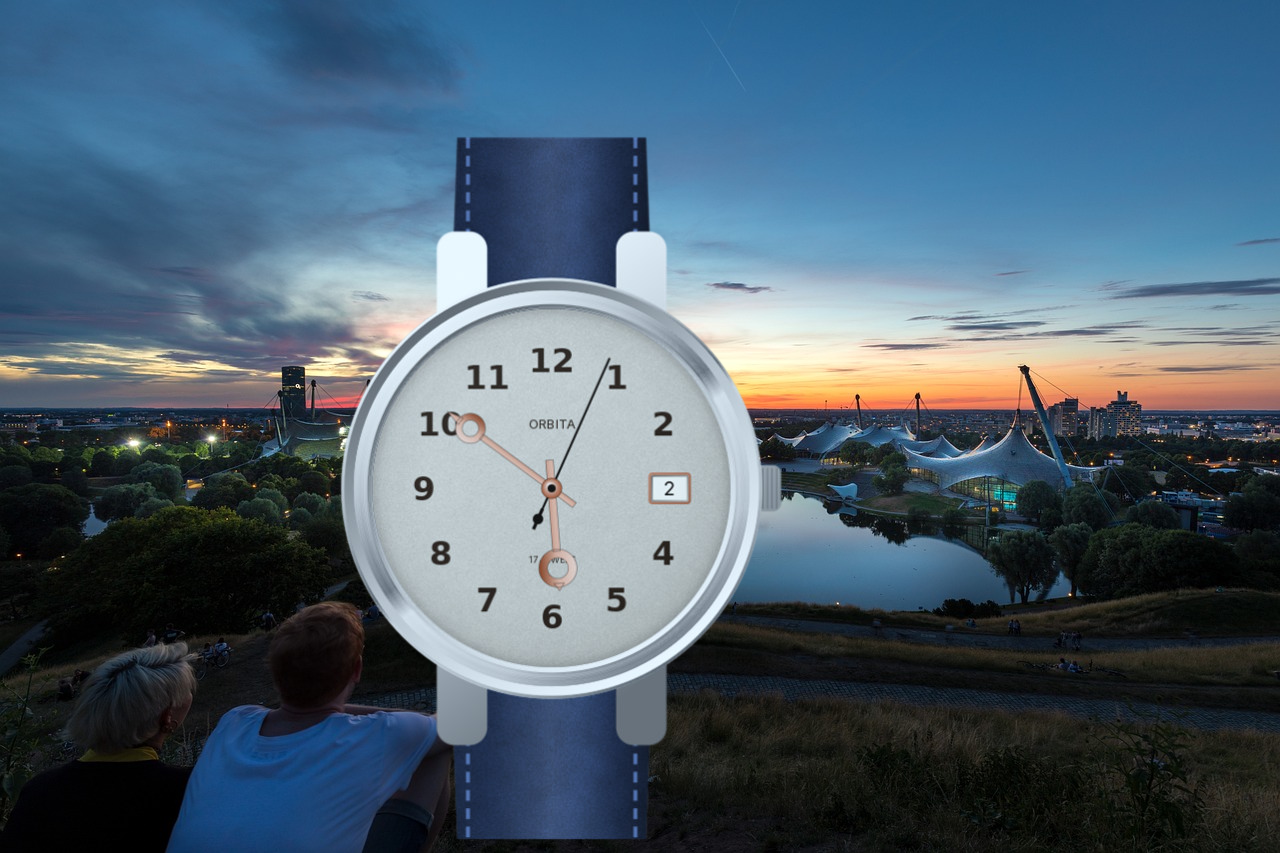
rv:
5 h 51 min 04 s
